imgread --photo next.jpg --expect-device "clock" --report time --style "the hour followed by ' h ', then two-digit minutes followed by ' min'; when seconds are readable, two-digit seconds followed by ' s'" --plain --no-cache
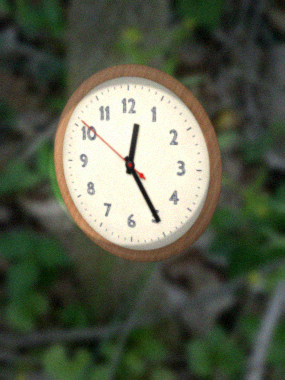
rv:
12 h 24 min 51 s
